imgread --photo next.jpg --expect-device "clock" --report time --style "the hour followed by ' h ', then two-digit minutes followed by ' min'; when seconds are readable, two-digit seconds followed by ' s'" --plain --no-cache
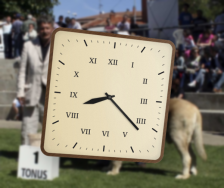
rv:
8 h 22 min
